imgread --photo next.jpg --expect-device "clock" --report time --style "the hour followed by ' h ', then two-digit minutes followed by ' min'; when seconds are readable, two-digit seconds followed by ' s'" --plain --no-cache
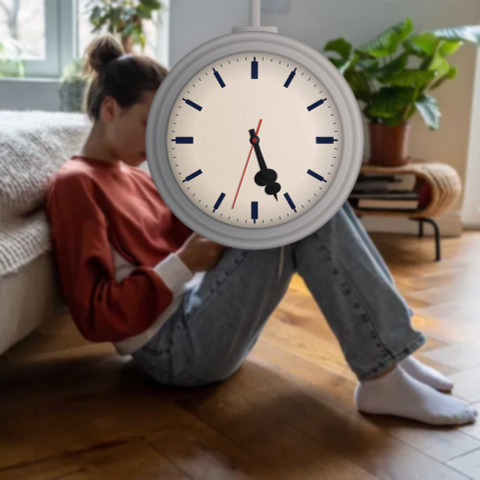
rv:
5 h 26 min 33 s
